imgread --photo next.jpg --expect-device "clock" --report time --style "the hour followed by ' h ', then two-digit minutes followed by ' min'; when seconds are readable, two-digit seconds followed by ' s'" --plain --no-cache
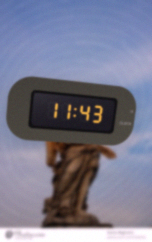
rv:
11 h 43 min
